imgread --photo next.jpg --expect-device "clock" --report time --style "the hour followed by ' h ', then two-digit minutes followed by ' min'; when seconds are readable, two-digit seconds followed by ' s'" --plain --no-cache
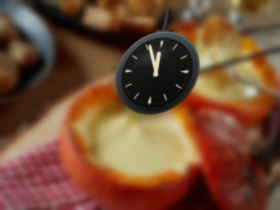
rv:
11 h 56 min
